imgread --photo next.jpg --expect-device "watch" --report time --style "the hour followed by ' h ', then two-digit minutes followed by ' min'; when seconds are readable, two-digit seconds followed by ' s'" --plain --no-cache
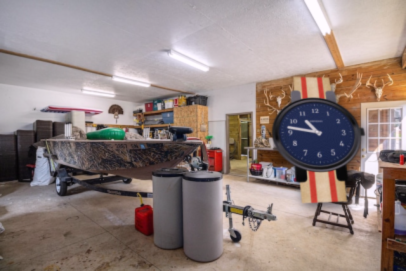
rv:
10 h 47 min
